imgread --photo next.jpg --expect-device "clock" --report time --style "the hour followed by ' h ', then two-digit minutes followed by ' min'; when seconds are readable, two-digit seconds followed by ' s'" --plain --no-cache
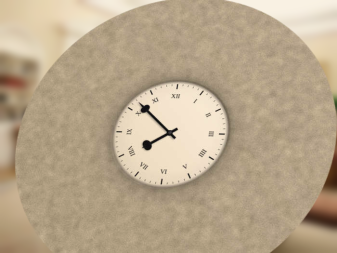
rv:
7 h 52 min
